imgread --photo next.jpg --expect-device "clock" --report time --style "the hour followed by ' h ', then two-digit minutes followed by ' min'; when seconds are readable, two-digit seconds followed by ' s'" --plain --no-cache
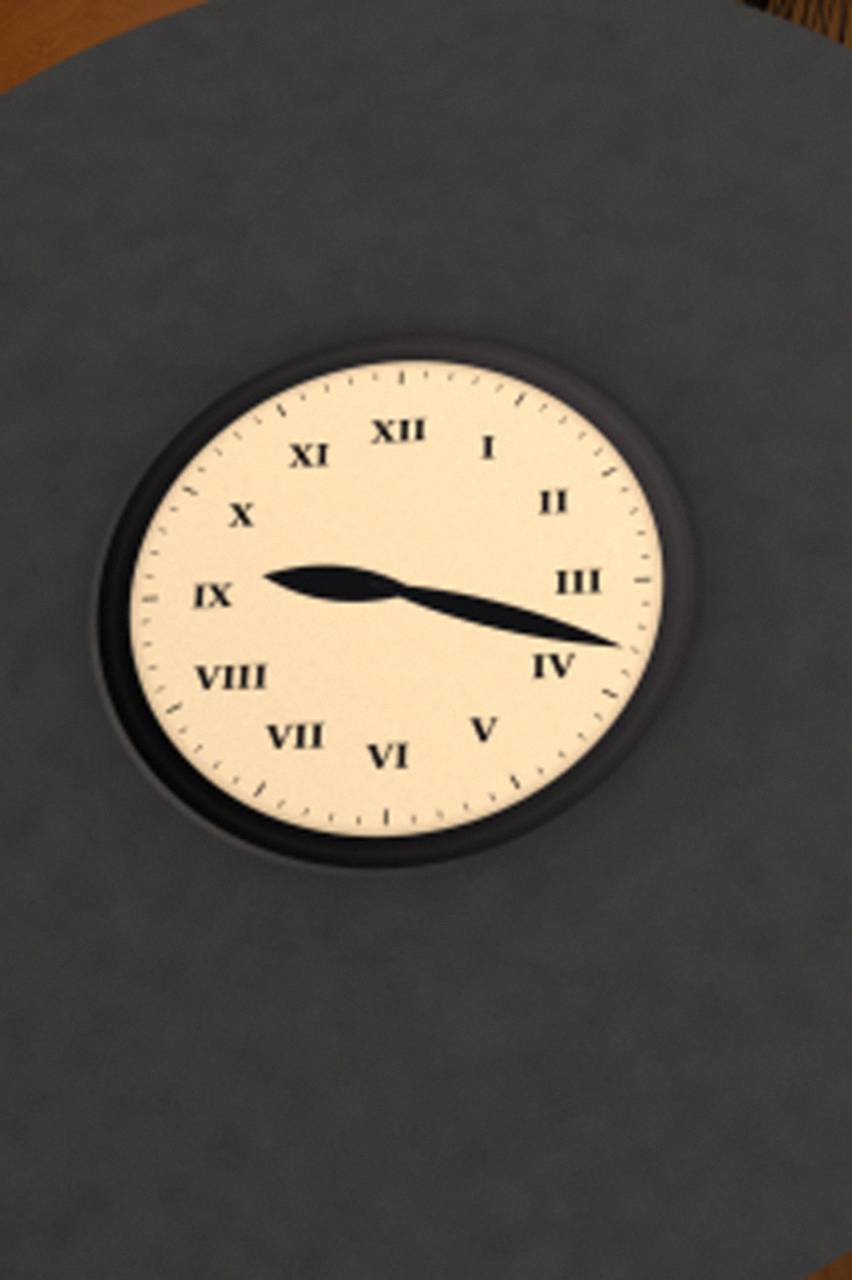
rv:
9 h 18 min
